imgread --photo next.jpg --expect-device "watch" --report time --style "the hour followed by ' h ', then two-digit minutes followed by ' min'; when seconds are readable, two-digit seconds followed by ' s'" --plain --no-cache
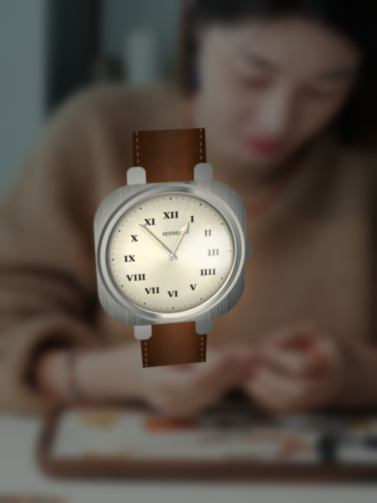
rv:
12 h 53 min
